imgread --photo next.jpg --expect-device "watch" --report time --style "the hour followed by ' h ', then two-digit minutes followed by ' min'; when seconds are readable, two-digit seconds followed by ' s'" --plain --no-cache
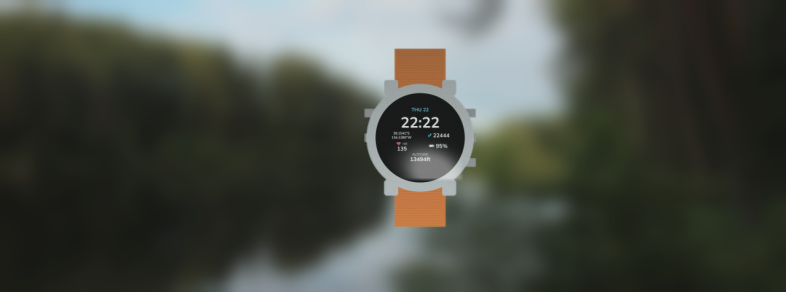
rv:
22 h 22 min
